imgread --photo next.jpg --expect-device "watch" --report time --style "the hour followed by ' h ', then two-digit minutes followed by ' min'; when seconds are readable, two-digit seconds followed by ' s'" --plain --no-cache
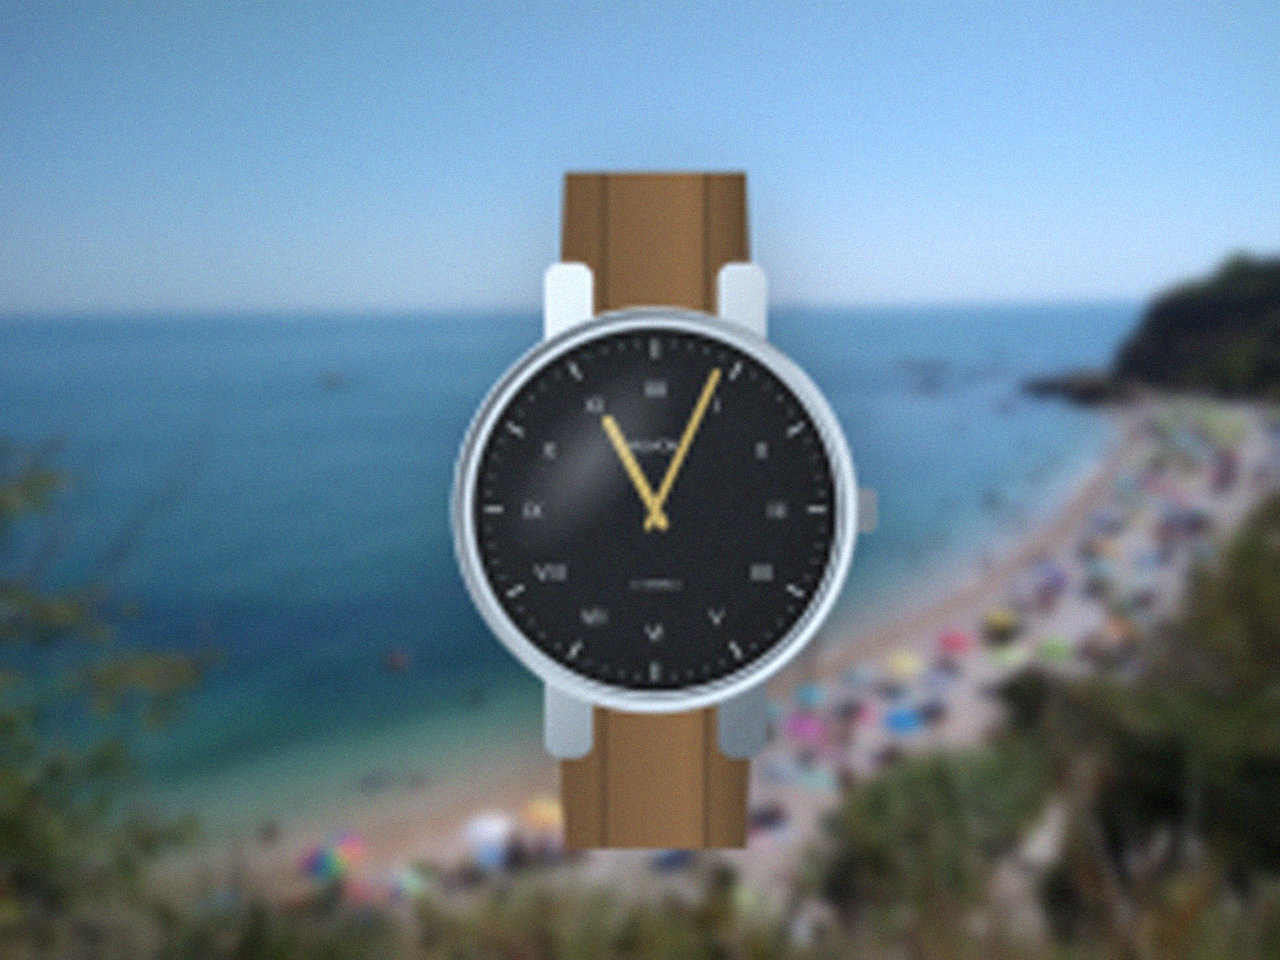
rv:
11 h 04 min
